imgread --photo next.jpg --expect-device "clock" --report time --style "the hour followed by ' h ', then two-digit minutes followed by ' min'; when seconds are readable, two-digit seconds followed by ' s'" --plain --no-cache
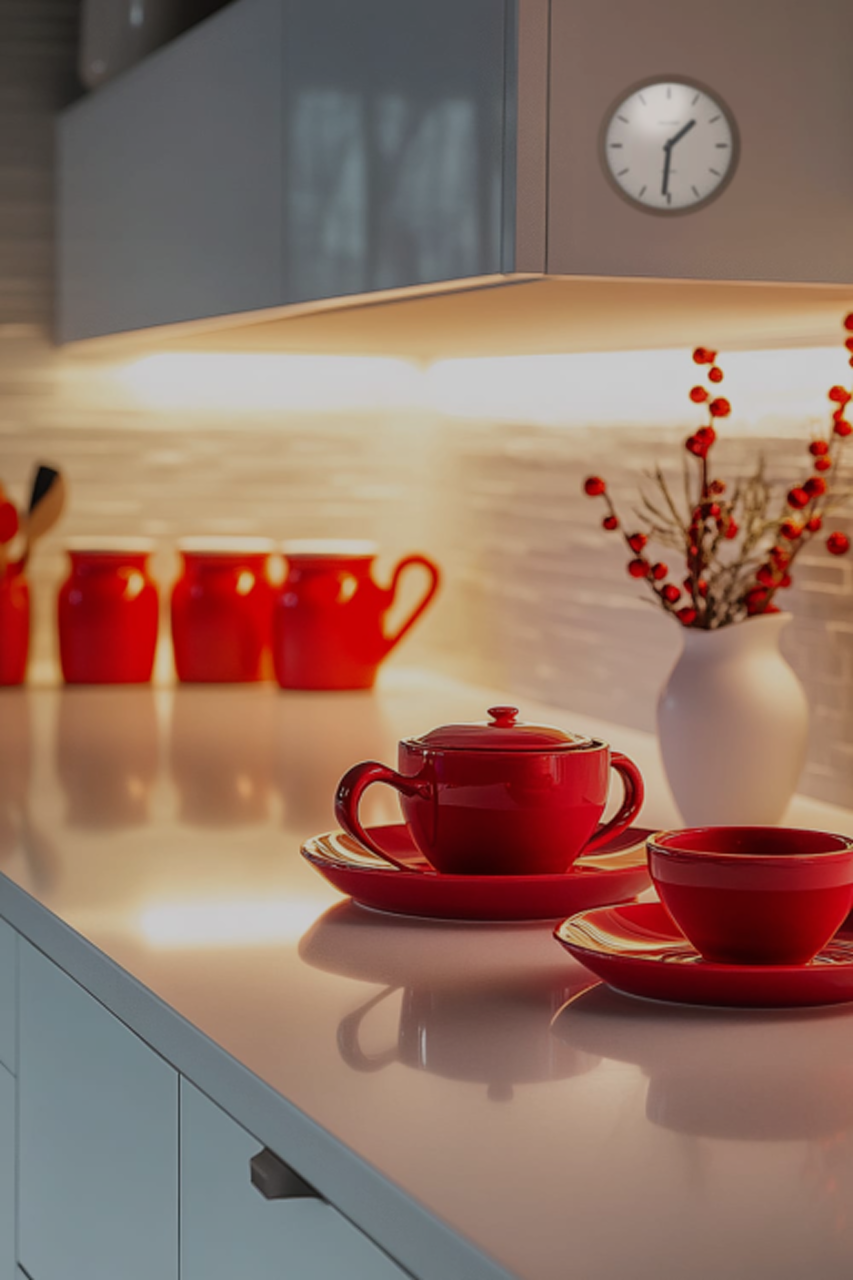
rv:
1 h 31 min
